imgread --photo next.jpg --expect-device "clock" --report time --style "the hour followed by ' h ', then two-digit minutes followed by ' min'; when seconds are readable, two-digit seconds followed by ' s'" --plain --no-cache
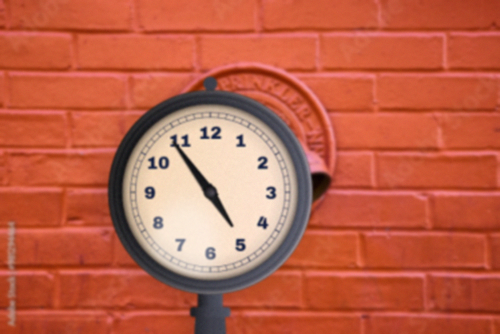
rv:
4 h 54 min
